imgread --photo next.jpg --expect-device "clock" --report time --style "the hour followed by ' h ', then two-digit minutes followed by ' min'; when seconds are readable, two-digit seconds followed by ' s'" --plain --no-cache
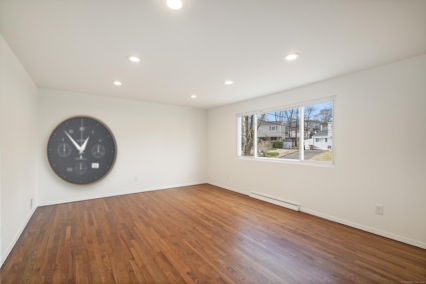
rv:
12 h 53 min
